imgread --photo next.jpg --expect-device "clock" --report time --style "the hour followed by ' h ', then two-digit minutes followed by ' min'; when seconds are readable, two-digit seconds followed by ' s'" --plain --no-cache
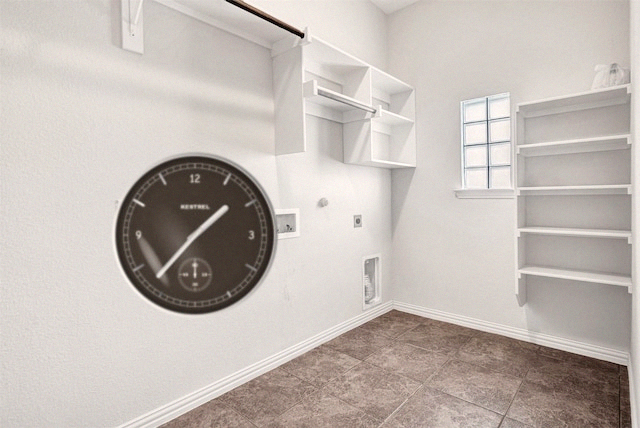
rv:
1 h 37 min
